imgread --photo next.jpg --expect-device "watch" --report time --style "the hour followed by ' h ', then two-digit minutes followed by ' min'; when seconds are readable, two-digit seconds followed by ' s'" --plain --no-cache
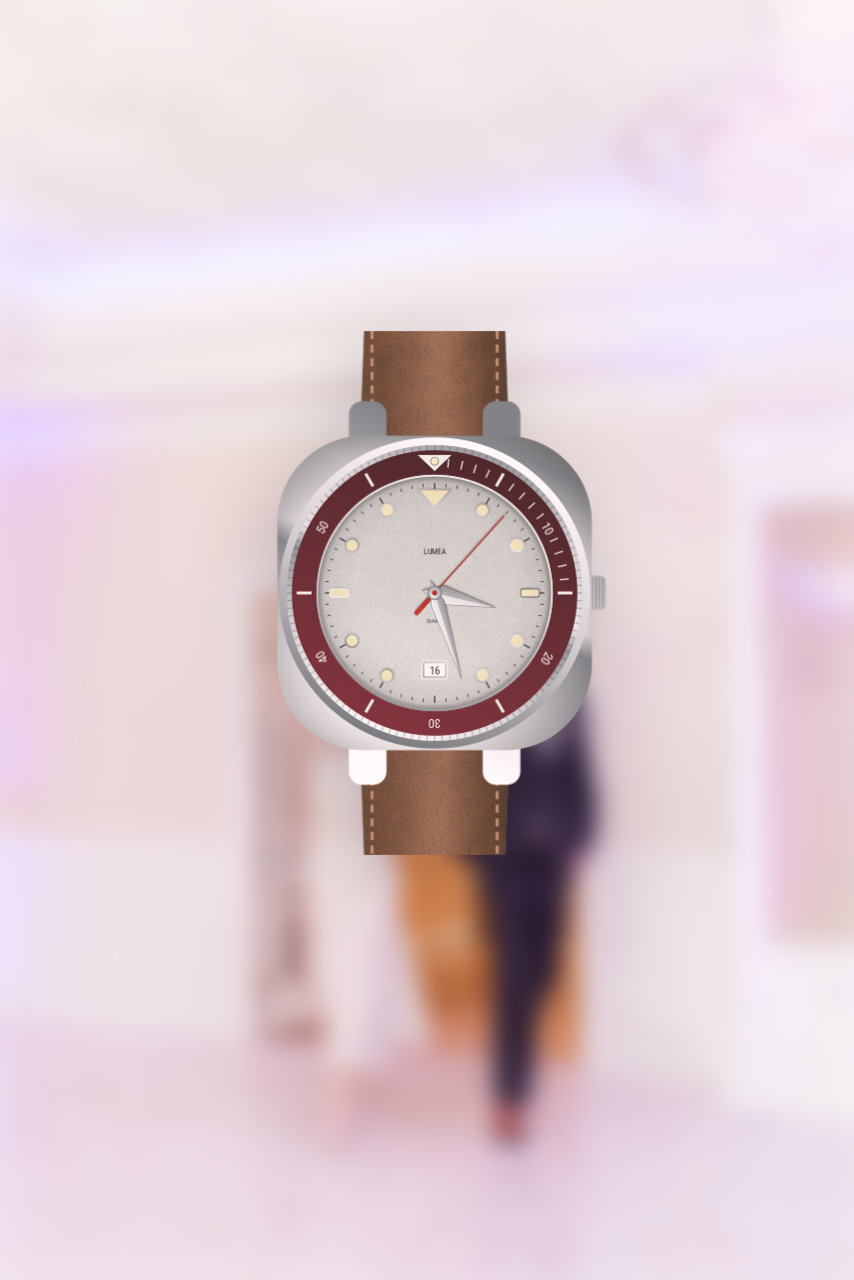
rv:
3 h 27 min 07 s
